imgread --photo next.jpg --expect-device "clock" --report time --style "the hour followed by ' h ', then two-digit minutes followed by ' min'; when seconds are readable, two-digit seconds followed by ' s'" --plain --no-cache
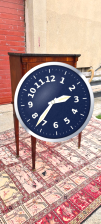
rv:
2 h 37 min
